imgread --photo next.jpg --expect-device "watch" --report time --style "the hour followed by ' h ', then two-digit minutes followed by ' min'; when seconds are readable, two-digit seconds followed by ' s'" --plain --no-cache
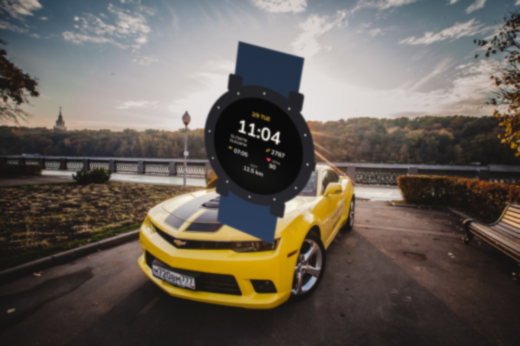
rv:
11 h 04 min
